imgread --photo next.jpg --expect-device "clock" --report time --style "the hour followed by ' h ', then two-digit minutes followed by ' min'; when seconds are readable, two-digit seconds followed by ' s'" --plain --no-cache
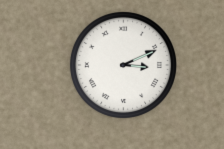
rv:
3 h 11 min
